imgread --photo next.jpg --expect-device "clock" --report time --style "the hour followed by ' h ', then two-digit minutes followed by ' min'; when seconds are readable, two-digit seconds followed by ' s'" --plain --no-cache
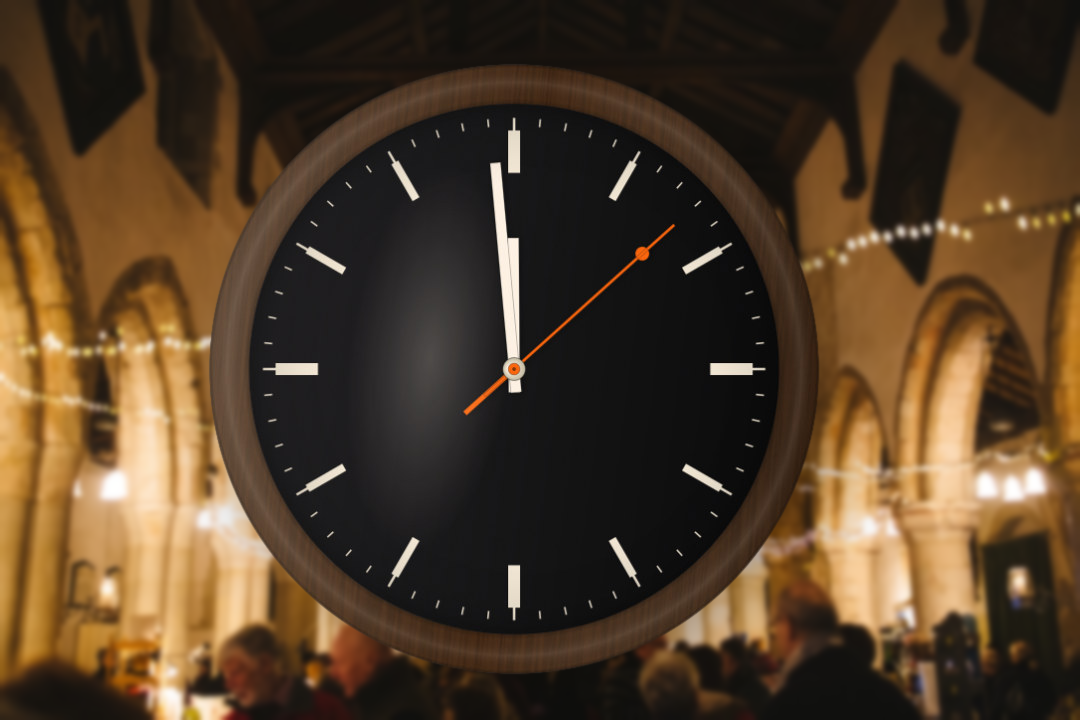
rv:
11 h 59 min 08 s
